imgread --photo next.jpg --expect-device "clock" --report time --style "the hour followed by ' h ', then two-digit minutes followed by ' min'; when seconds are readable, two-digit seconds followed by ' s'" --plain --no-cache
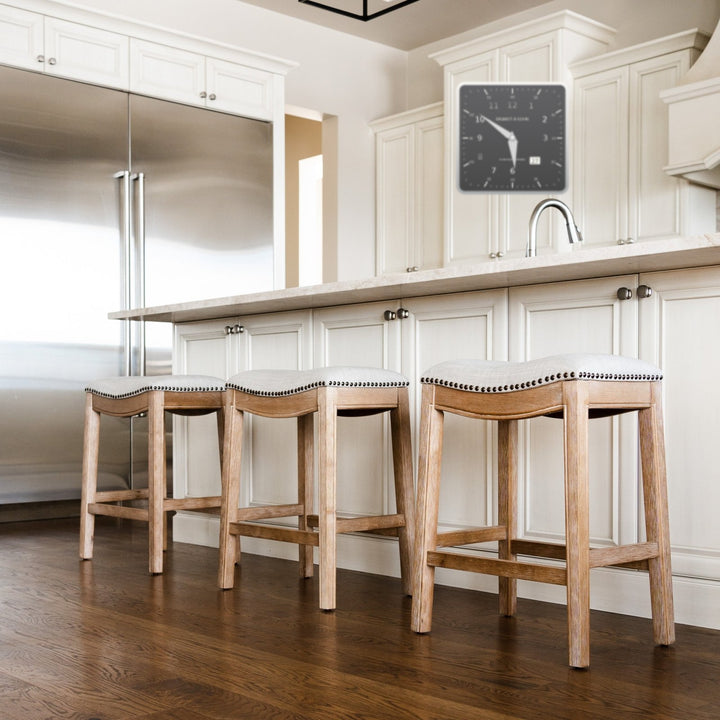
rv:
5 h 51 min
